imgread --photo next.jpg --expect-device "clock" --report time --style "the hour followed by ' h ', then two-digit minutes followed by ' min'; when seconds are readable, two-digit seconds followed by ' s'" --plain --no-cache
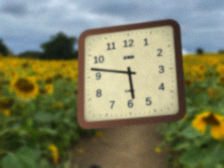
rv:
5 h 47 min
